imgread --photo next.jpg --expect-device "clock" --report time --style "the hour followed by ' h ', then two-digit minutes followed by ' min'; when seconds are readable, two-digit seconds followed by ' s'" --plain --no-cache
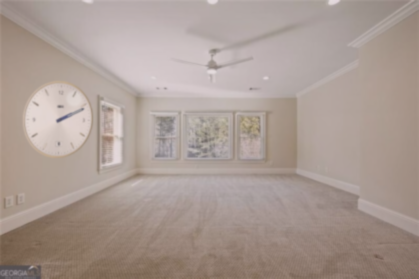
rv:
2 h 11 min
